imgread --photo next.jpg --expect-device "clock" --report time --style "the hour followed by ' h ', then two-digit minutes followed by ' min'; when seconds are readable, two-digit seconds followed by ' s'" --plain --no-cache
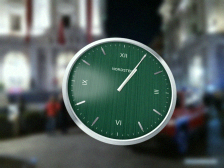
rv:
1 h 05 min
